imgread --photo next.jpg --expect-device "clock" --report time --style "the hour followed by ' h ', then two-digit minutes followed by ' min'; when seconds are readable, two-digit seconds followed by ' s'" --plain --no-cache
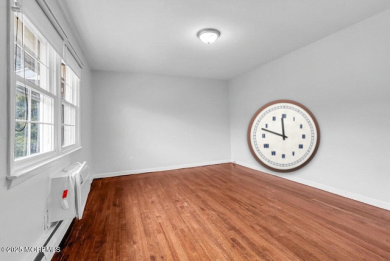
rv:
11 h 48 min
